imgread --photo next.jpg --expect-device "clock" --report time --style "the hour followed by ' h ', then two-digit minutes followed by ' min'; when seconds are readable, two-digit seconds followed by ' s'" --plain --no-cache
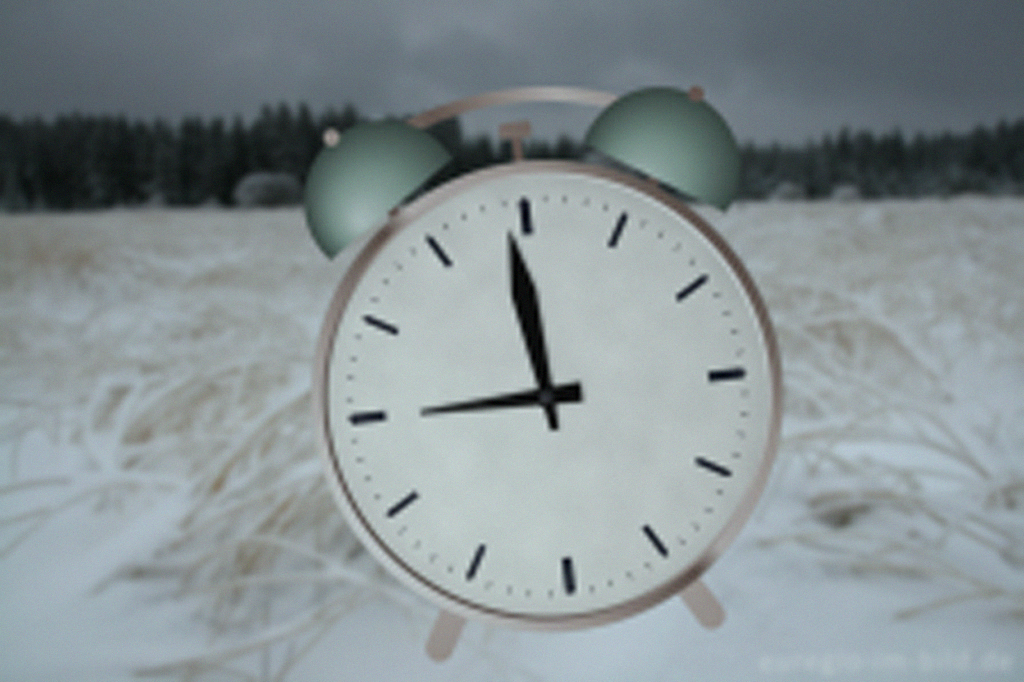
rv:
8 h 59 min
